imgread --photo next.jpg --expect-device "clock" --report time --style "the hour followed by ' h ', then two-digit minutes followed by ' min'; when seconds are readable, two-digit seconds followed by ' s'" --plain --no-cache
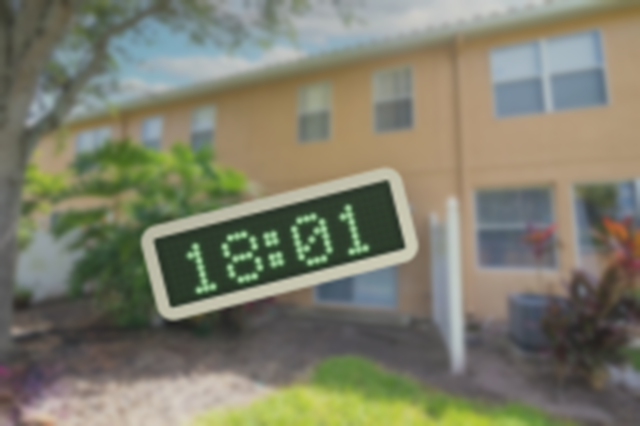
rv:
18 h 01 min
